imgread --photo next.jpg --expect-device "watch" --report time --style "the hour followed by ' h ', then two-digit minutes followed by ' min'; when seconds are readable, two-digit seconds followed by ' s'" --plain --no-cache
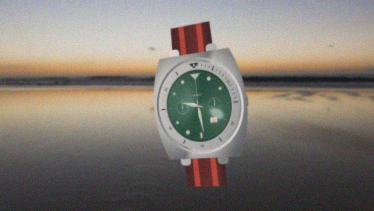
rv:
9 h 29 min
